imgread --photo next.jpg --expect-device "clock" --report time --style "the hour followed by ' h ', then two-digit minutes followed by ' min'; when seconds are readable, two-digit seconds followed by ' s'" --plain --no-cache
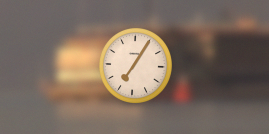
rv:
7 h 05 min
